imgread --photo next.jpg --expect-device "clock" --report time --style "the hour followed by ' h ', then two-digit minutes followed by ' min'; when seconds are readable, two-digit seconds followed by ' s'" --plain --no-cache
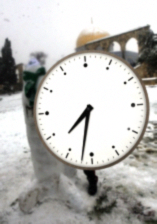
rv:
7 h 32 min
